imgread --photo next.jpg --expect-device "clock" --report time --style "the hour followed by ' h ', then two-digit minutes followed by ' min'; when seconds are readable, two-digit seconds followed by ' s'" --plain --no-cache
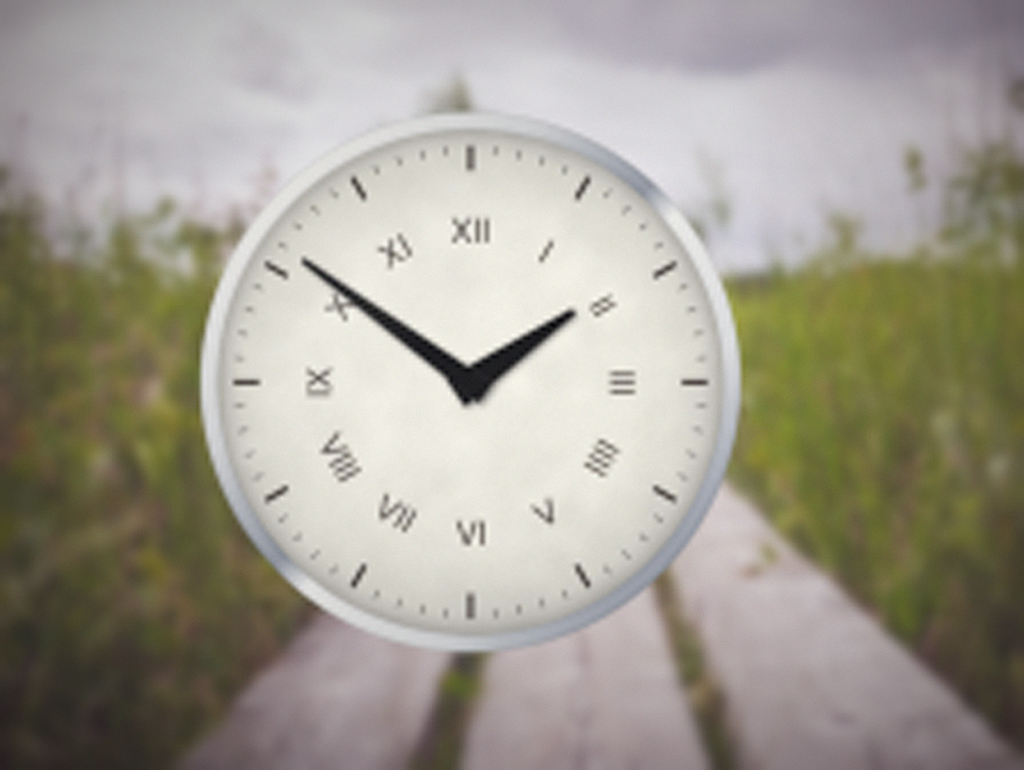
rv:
1 h 51 min
